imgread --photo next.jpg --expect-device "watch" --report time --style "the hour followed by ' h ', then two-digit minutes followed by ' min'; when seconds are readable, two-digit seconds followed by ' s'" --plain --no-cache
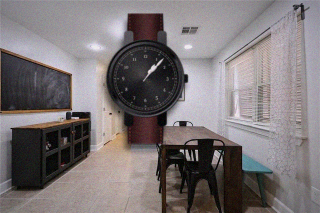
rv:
1 h 07 min
